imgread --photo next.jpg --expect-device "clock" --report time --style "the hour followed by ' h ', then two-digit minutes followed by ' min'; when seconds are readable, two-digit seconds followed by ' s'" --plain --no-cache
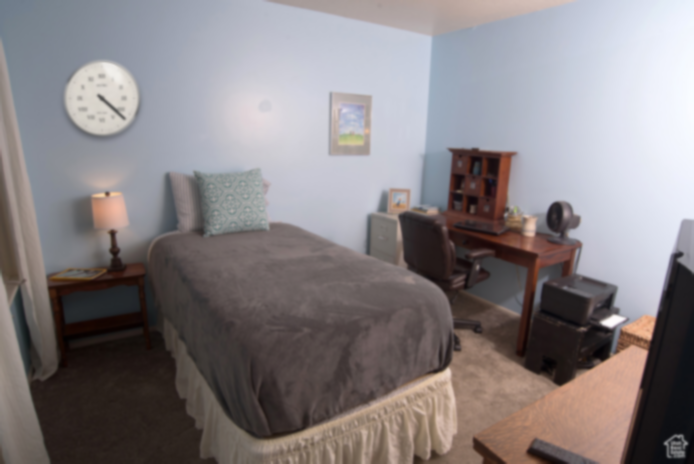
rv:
4 h 22 min
